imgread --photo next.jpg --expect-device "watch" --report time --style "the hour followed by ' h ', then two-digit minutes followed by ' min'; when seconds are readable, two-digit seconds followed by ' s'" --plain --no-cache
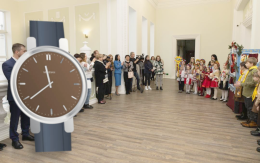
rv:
11 h 39 min
